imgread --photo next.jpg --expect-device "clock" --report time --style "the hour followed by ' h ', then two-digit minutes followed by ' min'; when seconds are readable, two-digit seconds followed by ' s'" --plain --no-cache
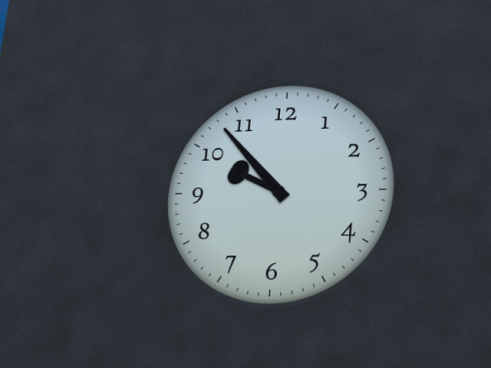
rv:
9 h 53 min
